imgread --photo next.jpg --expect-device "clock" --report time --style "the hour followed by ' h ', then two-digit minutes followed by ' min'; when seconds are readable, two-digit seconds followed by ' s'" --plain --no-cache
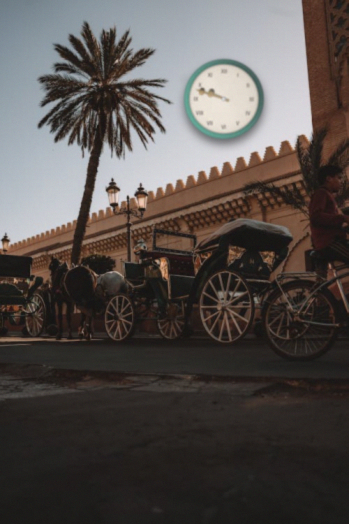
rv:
9 h 48 min
